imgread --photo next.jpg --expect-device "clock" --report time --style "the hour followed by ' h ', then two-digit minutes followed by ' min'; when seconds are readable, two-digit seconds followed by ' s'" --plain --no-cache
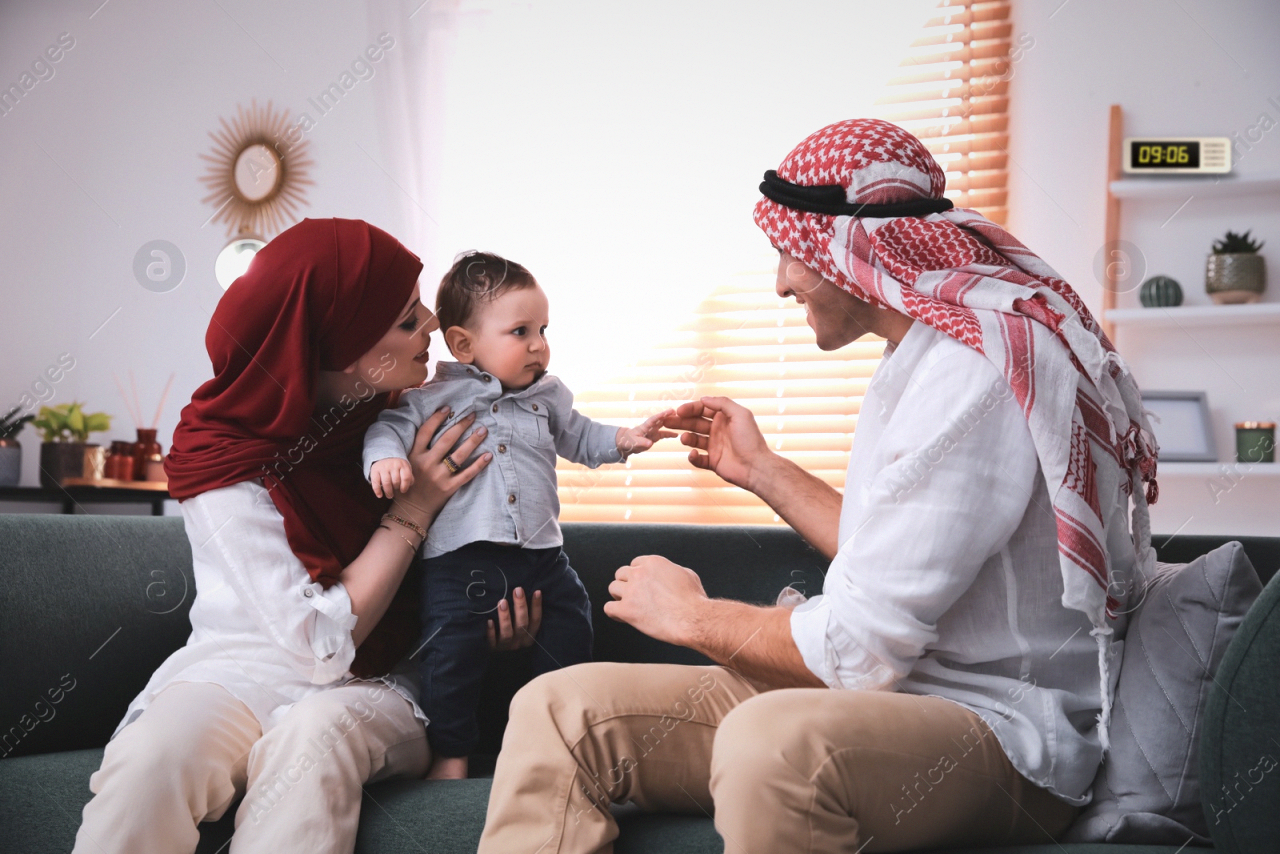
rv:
9 h 06 min
